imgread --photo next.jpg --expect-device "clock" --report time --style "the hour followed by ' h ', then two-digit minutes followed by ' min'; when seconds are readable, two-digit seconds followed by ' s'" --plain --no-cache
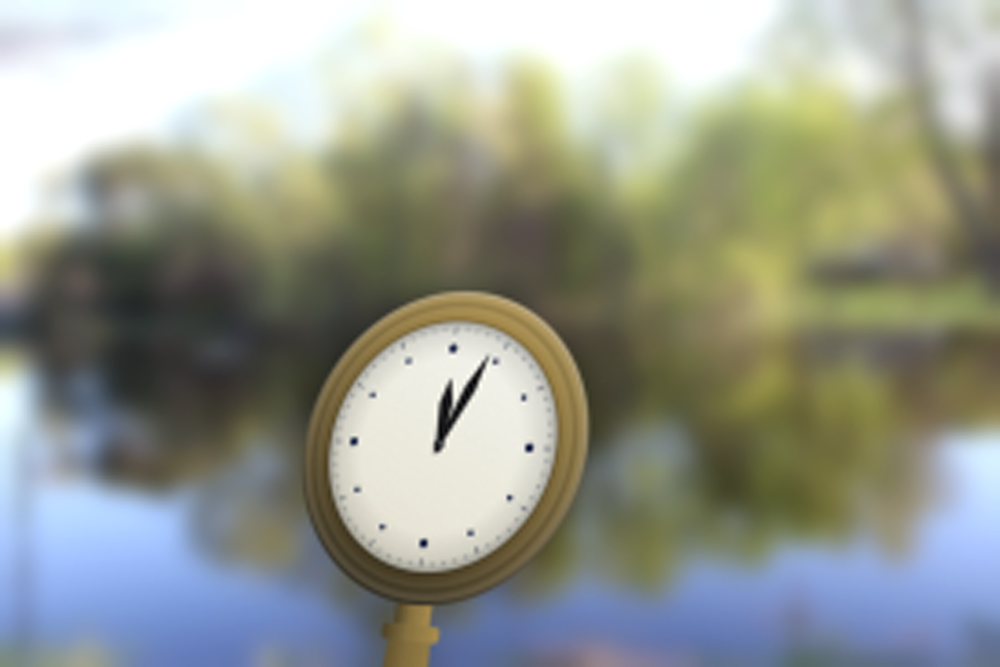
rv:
12 h 04 min
